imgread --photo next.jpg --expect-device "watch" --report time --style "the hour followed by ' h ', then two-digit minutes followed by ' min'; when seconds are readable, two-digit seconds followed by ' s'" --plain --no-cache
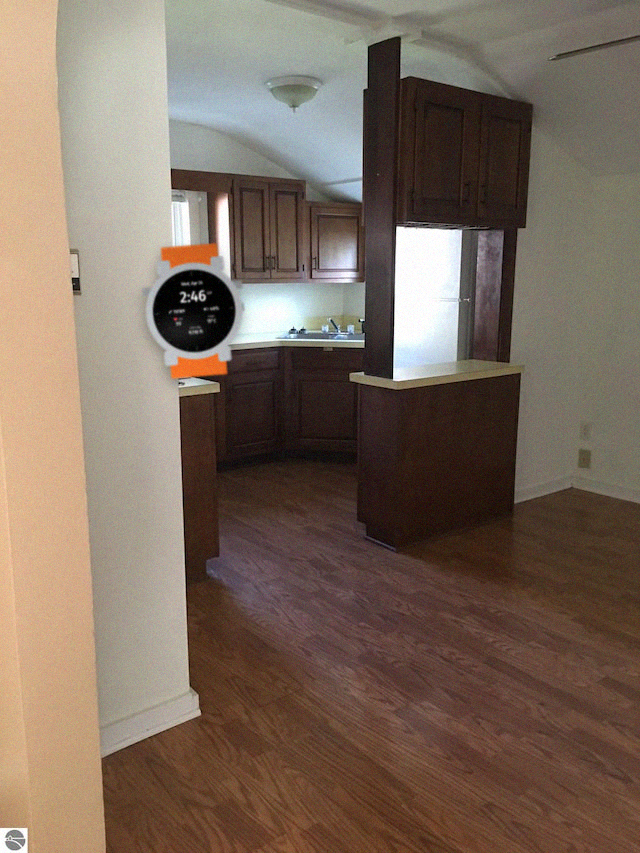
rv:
2 h 46 min
